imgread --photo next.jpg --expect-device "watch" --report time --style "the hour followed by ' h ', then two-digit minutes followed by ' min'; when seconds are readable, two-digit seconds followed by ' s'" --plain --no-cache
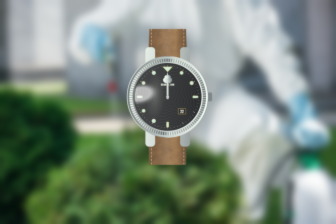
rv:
12 h 00 min
